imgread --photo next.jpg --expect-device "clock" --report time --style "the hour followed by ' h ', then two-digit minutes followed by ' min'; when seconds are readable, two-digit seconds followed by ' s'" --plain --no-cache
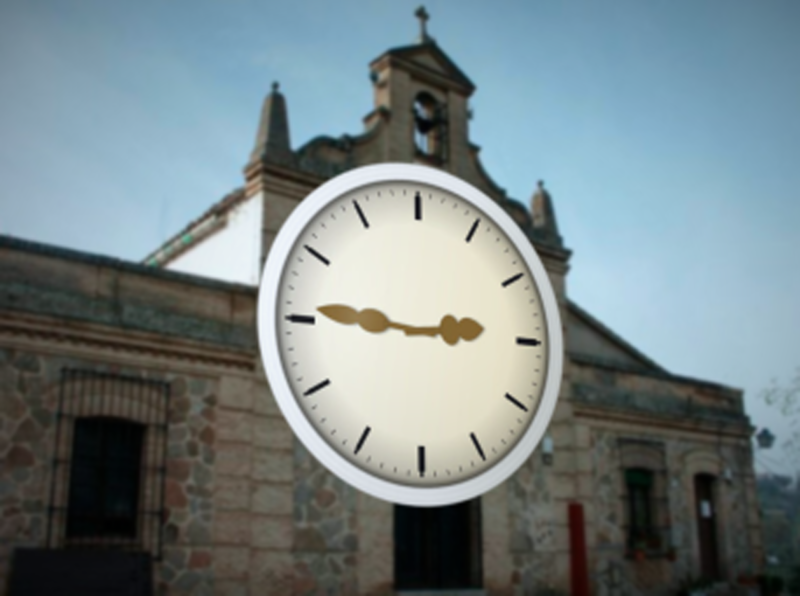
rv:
2 h 46 min
